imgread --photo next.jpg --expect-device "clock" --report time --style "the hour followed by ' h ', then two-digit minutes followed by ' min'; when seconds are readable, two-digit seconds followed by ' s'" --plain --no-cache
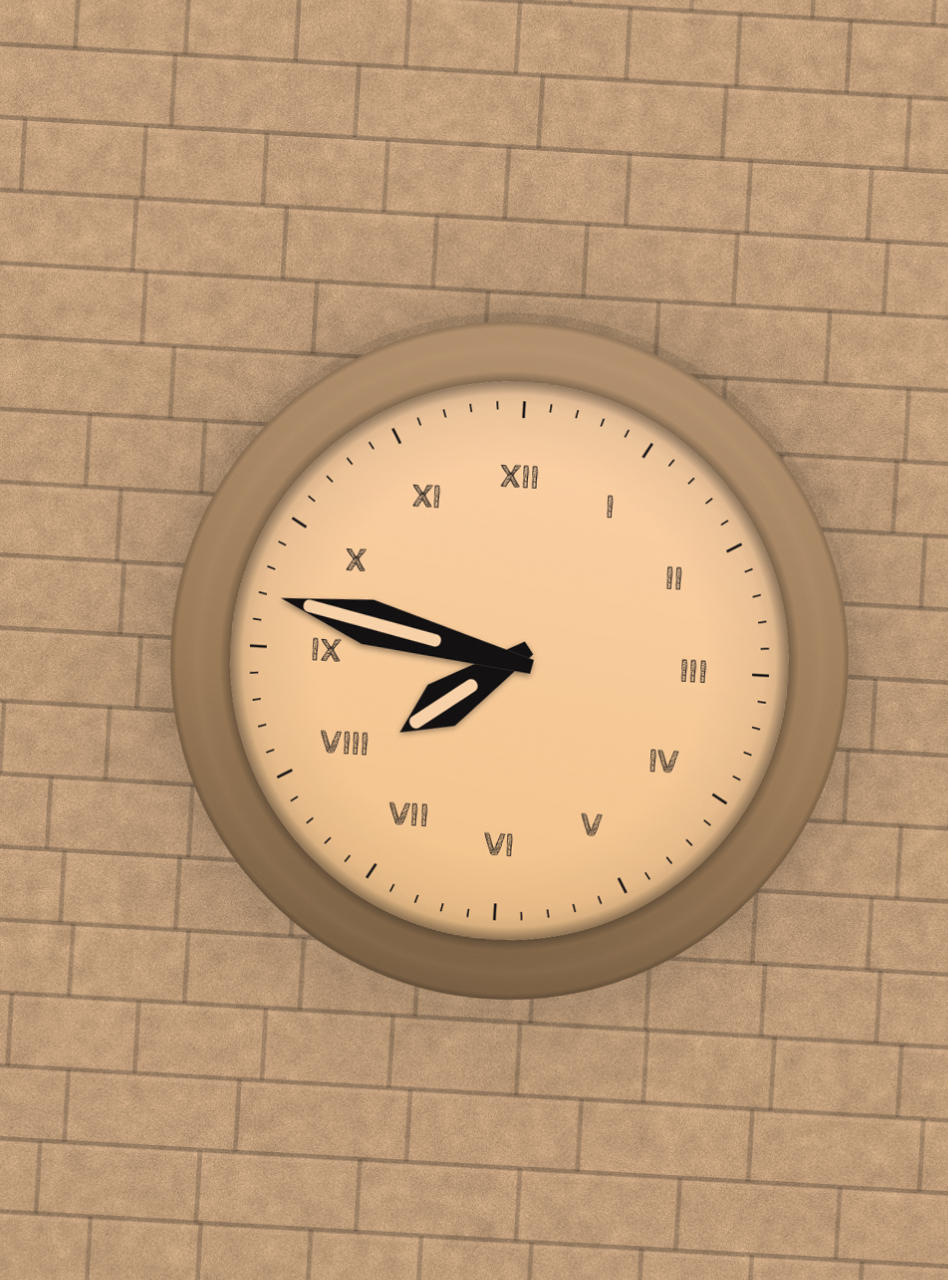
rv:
7 h 47 min
